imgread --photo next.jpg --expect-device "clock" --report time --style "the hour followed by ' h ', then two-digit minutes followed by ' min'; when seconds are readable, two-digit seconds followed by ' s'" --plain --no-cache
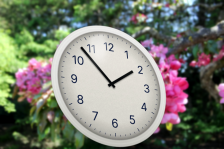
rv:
1 h 53 min
